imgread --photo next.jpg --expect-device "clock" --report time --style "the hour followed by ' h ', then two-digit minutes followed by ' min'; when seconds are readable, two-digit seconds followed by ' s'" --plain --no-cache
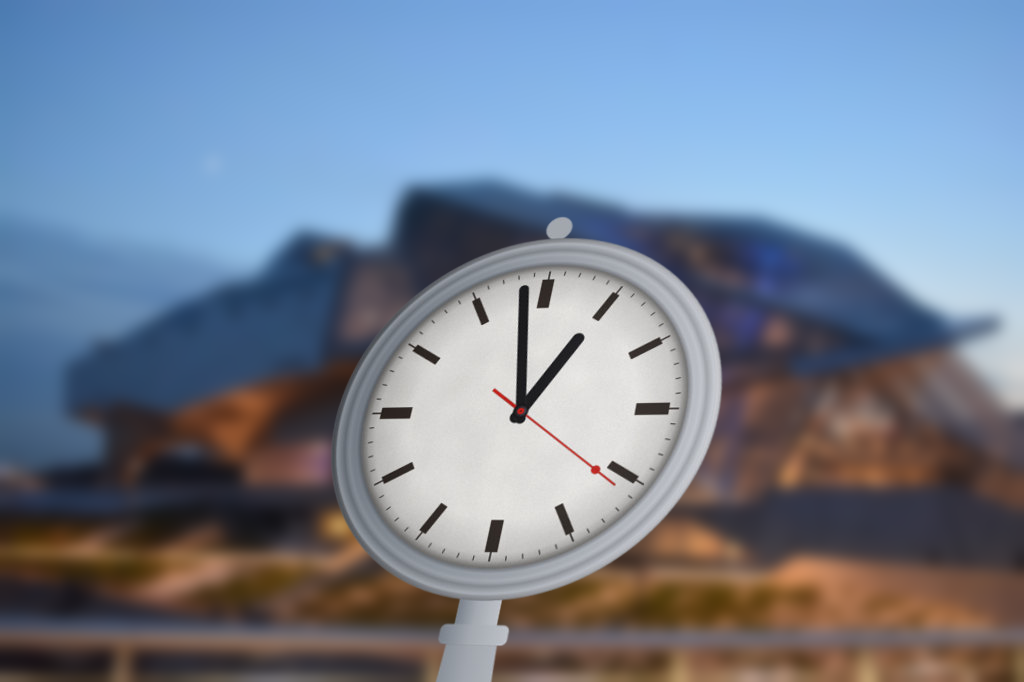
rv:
12 h 58 min 21 s
